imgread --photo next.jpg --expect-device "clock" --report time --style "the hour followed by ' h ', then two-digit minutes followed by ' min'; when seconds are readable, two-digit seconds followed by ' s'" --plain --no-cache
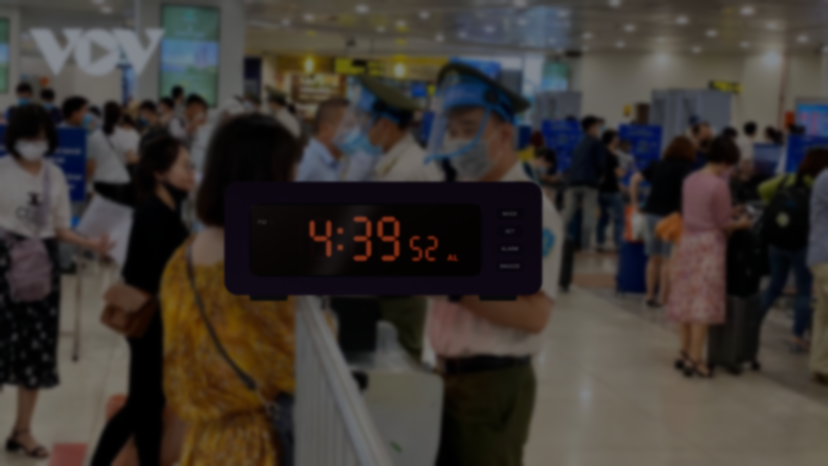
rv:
4 h 39 min 52 s
